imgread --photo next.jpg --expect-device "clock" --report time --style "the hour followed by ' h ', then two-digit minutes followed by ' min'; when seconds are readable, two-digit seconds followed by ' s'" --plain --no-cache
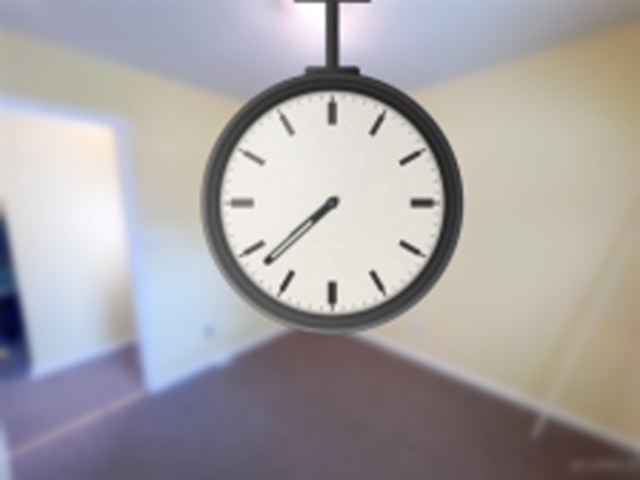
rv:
7 h 38 min
